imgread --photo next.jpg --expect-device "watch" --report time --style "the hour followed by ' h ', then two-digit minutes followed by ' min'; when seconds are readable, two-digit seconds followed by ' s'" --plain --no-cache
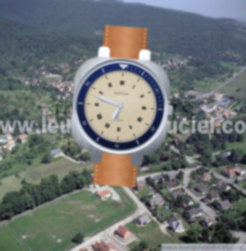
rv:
6 h 48 min
